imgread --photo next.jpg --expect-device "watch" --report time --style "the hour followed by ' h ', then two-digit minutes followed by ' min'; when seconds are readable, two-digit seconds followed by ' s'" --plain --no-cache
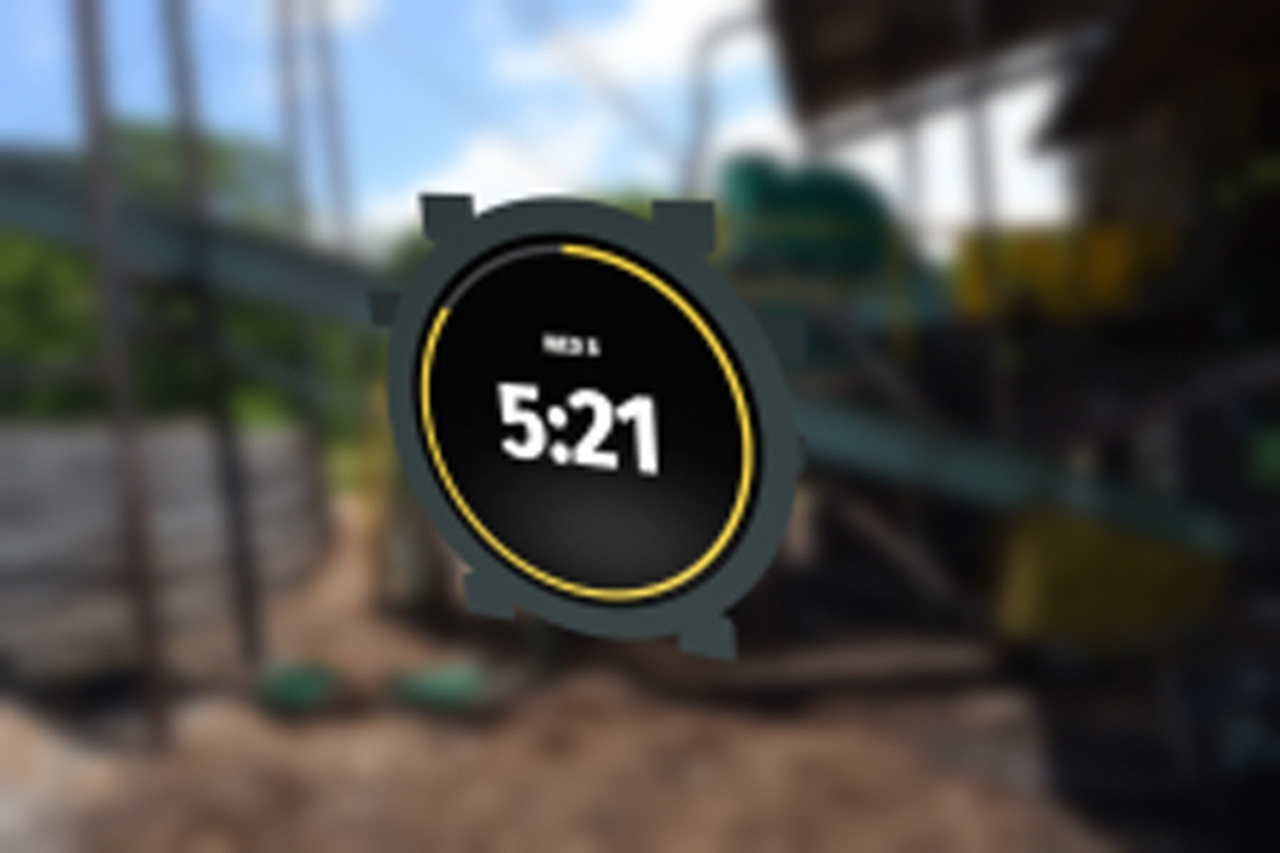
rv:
5 h 21 min
